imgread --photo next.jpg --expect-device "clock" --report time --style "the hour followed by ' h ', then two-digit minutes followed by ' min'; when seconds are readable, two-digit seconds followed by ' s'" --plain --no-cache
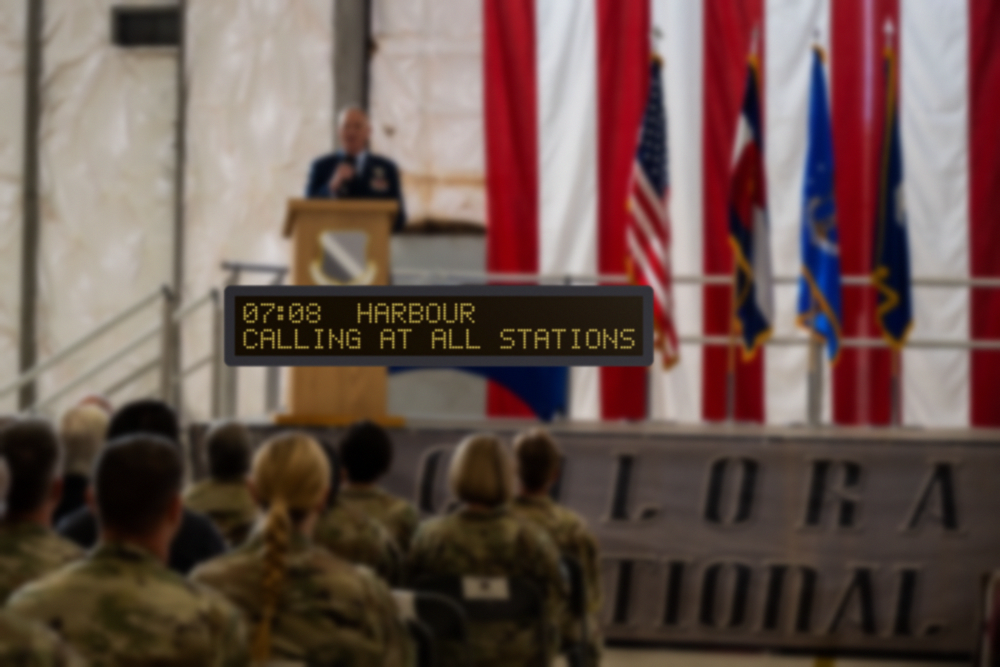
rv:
7 h 08 min
